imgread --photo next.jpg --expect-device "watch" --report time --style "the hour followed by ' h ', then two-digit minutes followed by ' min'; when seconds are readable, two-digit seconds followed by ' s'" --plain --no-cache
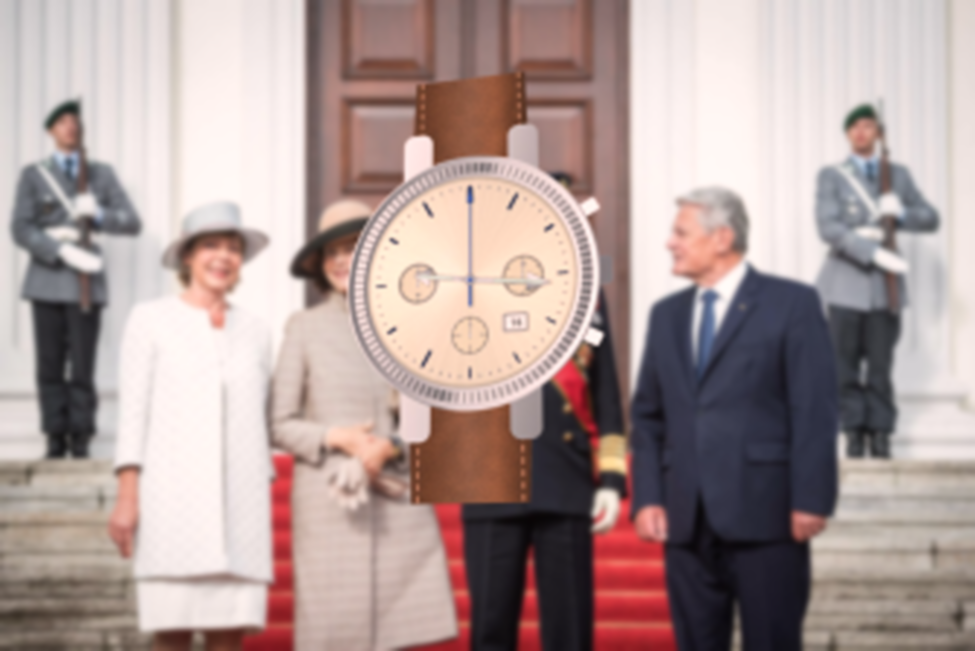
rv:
9 h 16 min
